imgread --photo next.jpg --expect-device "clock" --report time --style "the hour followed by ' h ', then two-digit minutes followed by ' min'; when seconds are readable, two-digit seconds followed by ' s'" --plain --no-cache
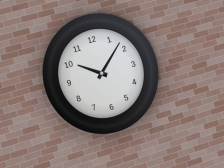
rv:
10 h 08 min
